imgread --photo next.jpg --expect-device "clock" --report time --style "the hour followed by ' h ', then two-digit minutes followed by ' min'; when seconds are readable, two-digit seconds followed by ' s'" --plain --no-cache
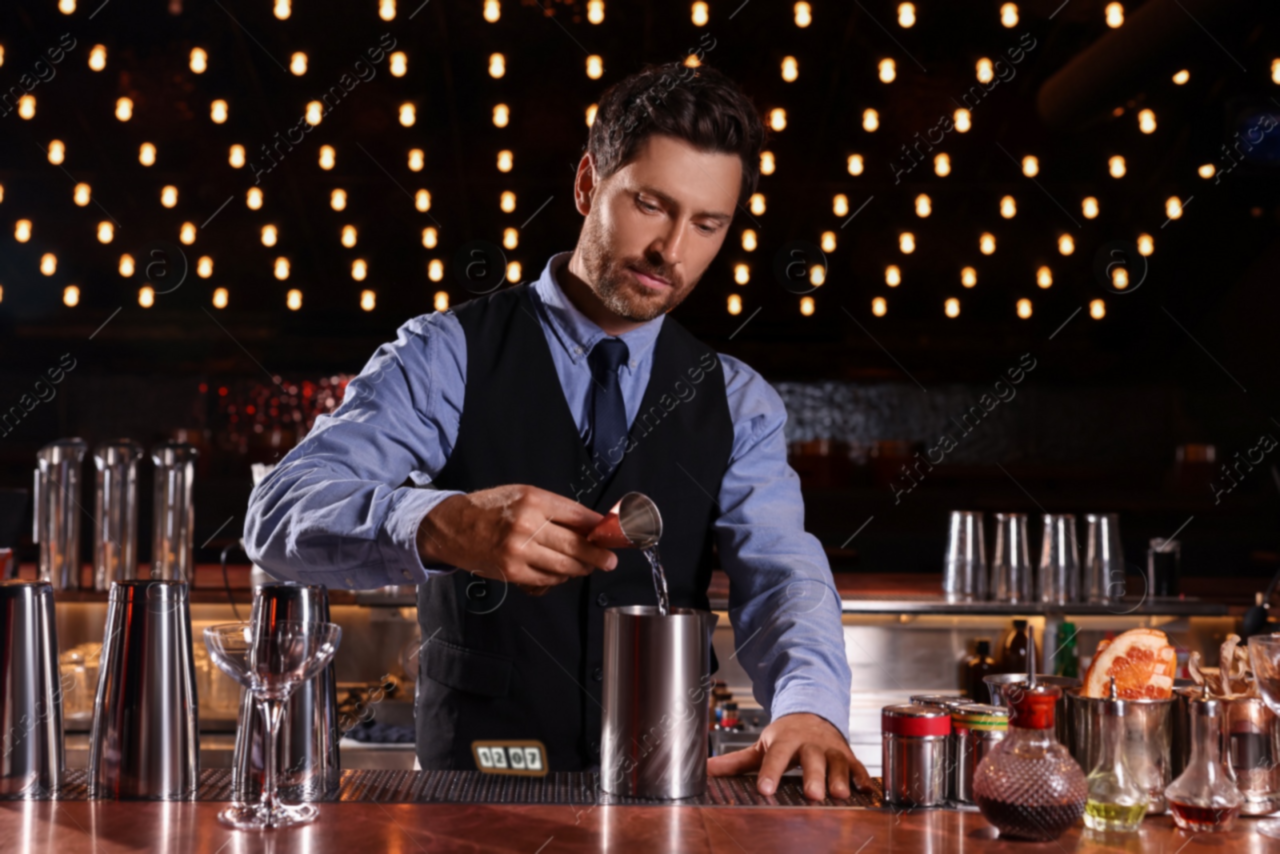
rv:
12 h 07 min
